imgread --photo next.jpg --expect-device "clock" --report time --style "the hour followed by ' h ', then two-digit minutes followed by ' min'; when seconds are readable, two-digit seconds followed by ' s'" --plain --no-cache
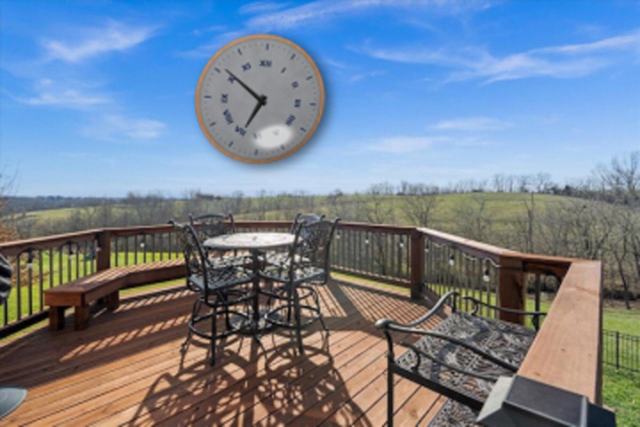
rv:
6 h 51 min
